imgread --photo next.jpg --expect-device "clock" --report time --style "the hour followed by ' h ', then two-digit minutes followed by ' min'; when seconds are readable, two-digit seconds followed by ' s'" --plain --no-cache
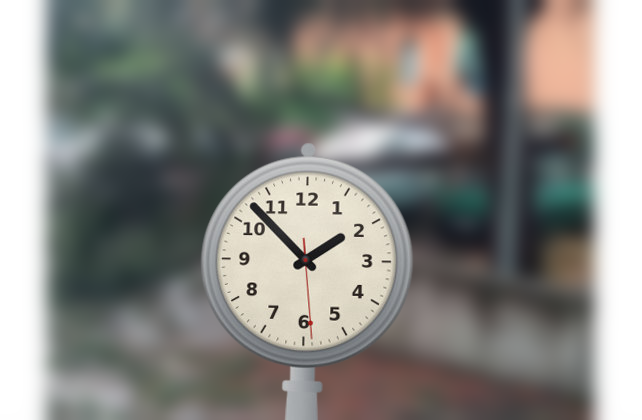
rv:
1 h 52 min 29 s
